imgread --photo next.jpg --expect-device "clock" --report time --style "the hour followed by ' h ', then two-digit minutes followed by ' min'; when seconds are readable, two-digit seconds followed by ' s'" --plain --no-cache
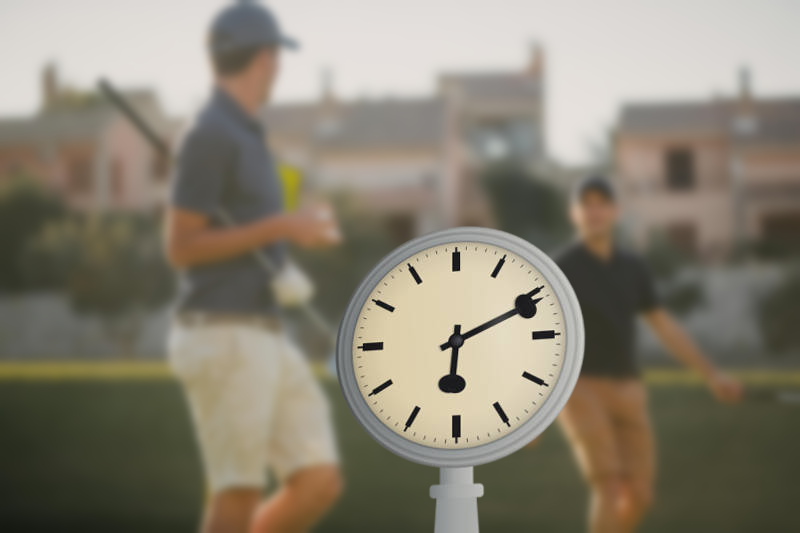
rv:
6 h 11 min
